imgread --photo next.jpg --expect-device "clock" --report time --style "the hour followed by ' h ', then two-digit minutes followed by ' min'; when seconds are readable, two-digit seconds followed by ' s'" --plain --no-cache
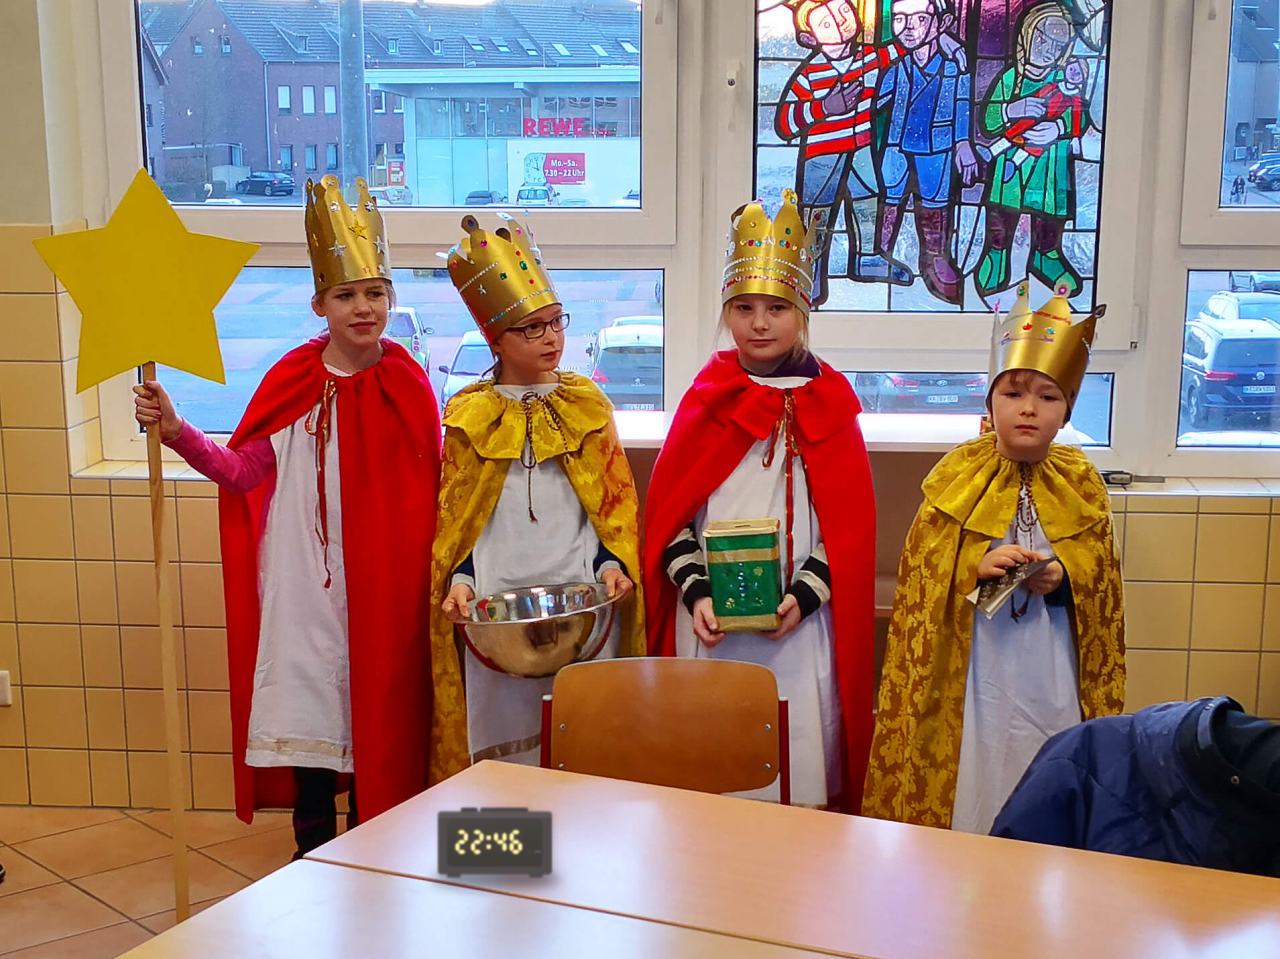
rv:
22 h 46 min
